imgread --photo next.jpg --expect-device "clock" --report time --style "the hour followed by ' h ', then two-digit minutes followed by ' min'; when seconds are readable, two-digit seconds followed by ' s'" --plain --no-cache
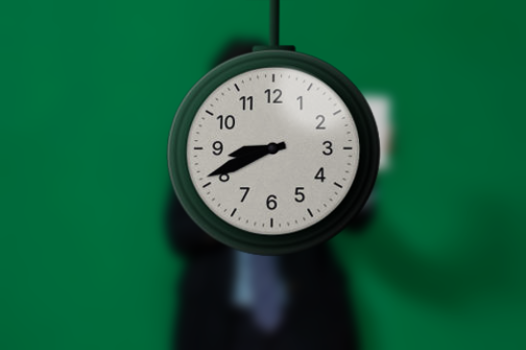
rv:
8 h 41 min
